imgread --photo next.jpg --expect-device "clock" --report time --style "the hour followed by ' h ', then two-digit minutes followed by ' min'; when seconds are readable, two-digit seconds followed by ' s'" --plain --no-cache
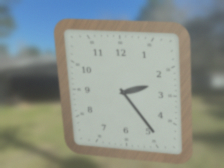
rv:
2 h 24 min
